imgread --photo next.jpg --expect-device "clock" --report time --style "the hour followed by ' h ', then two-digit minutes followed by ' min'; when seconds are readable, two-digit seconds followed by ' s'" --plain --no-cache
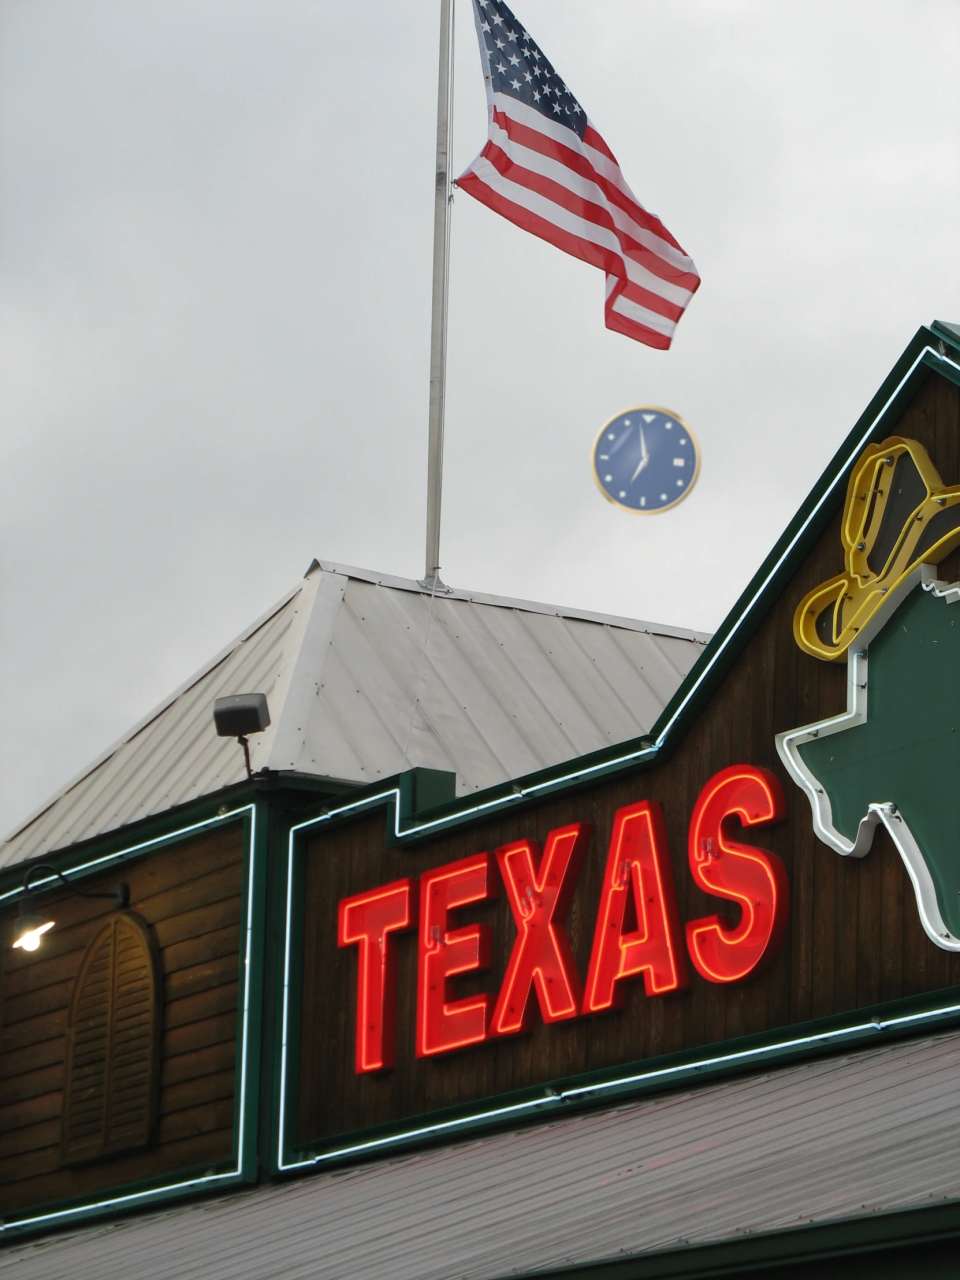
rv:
6 h 58 min
